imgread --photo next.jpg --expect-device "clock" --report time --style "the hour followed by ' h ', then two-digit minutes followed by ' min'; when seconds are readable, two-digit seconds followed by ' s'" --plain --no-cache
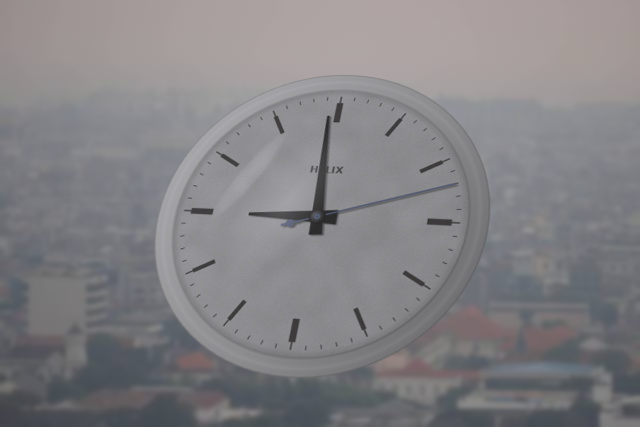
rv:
8 h 59 min 12 s
